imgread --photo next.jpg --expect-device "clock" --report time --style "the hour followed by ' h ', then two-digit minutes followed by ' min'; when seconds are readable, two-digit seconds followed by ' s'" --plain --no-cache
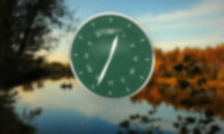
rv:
12 h 34 min
